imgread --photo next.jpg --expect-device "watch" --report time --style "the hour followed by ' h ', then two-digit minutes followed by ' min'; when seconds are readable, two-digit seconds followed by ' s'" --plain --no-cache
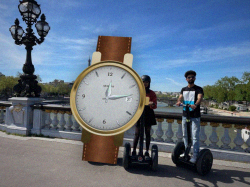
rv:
12 h 13 min
